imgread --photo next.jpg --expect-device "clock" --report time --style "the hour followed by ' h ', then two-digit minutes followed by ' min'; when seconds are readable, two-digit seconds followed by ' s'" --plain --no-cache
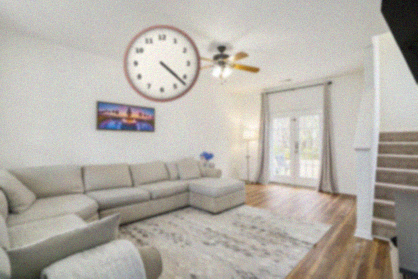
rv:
4 h 22 min
